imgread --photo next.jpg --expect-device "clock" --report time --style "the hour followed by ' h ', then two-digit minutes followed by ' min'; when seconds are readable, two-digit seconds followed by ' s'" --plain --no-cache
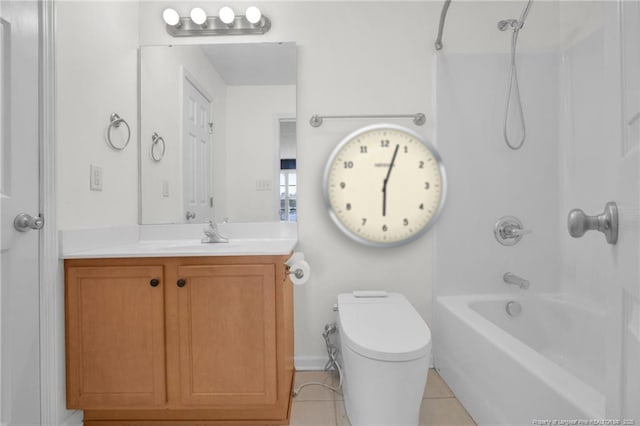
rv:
6 h 03 min
